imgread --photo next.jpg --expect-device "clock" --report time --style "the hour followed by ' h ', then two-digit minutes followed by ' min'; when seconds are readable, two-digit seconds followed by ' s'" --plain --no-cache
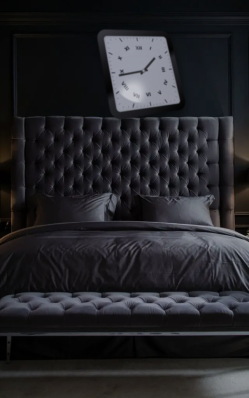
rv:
1 h 44 min
